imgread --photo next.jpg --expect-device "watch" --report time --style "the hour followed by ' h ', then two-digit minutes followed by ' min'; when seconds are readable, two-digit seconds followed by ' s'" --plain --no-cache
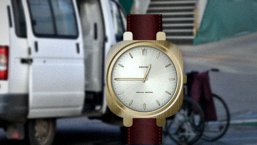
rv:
12 h 45 min
